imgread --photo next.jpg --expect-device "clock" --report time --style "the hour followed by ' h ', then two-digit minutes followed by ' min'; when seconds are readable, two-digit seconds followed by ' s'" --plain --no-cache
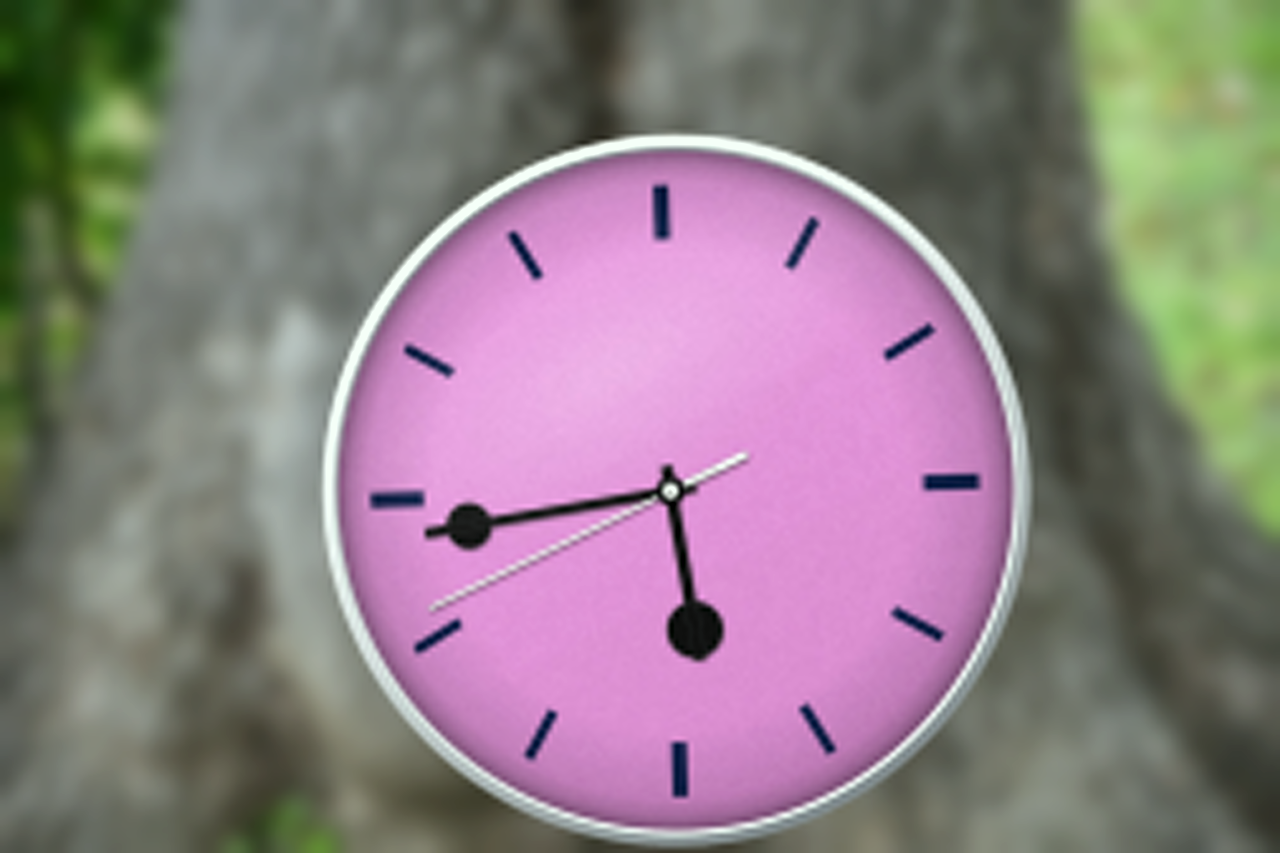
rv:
5 h 43 min 41 s
